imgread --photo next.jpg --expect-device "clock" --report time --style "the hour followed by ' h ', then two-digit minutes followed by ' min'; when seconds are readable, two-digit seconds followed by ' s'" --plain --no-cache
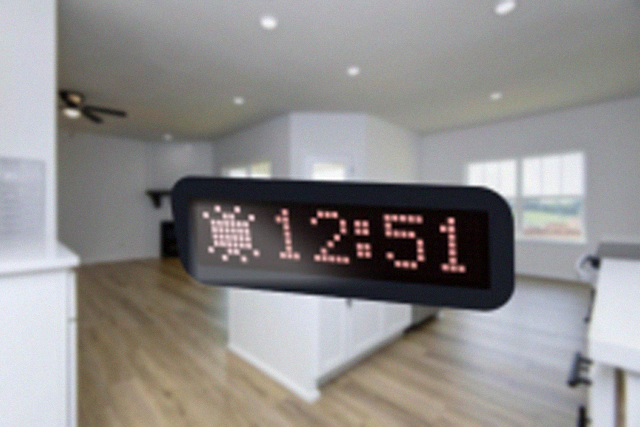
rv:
12 h 51 min
